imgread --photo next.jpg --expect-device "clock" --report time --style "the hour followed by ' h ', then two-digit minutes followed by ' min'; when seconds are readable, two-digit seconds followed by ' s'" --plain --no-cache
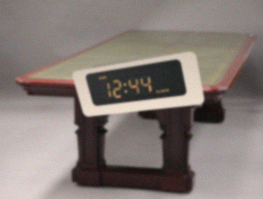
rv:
12 h 44 min
